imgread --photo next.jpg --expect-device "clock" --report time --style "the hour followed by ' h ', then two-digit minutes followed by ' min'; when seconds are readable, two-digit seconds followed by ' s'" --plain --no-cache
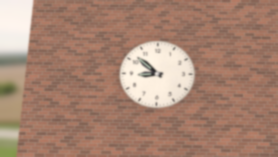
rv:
8 h 52 min
